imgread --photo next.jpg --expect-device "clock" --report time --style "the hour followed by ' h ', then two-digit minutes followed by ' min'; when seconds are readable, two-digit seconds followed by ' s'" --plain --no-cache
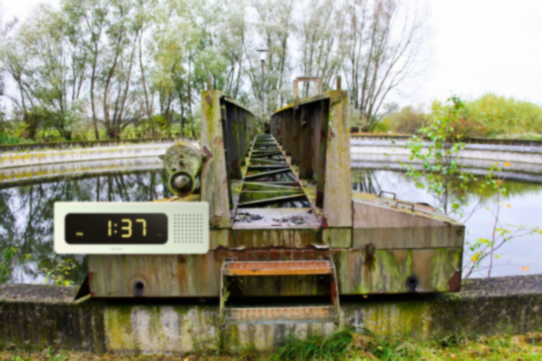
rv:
1 h 37 min
